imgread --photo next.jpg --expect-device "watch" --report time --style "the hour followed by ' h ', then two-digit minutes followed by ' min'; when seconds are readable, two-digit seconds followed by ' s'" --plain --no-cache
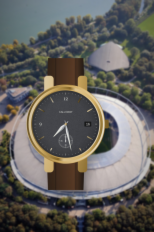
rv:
7 h 28 min
